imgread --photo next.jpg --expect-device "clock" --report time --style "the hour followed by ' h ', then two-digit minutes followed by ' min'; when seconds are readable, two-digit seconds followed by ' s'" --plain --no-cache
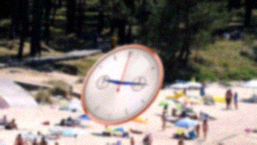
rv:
9 h 15 min
